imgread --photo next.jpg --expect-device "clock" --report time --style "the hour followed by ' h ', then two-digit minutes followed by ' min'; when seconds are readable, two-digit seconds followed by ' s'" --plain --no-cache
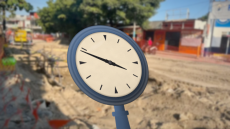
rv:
3 h 49 min
